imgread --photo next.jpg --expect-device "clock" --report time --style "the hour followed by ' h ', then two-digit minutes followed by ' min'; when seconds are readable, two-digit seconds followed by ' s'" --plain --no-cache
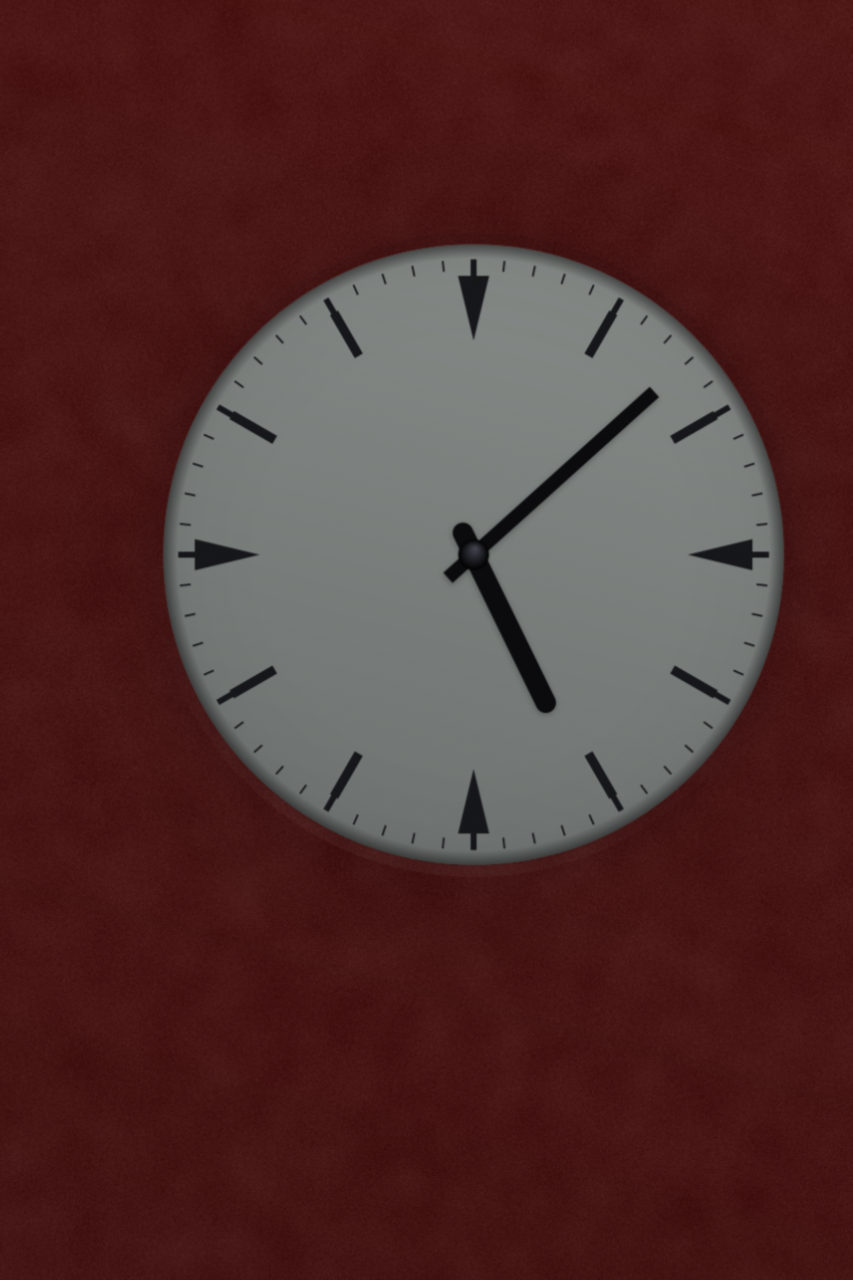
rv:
5 h 08 min
